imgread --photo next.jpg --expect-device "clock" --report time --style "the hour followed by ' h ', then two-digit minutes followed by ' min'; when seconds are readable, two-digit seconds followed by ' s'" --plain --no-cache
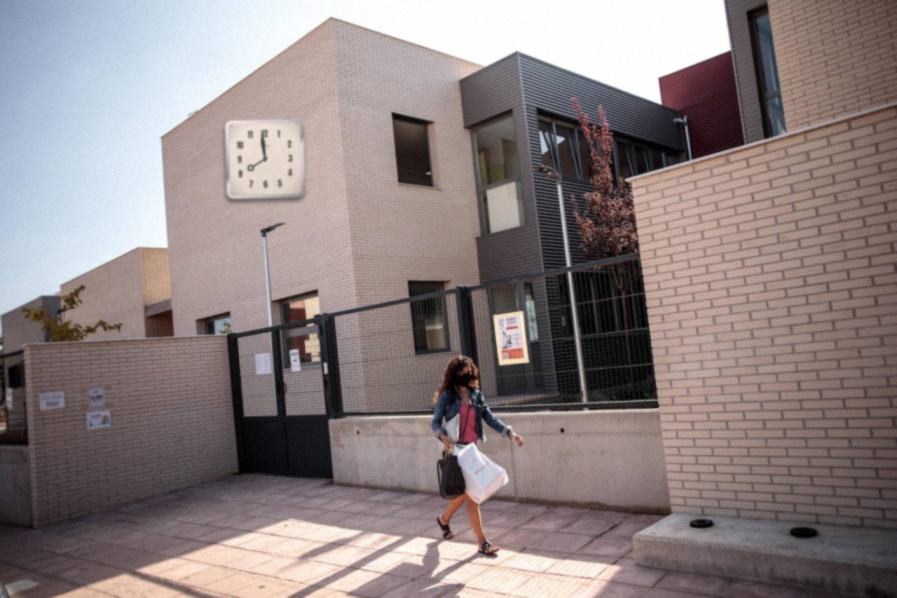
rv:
7 h 59 min
